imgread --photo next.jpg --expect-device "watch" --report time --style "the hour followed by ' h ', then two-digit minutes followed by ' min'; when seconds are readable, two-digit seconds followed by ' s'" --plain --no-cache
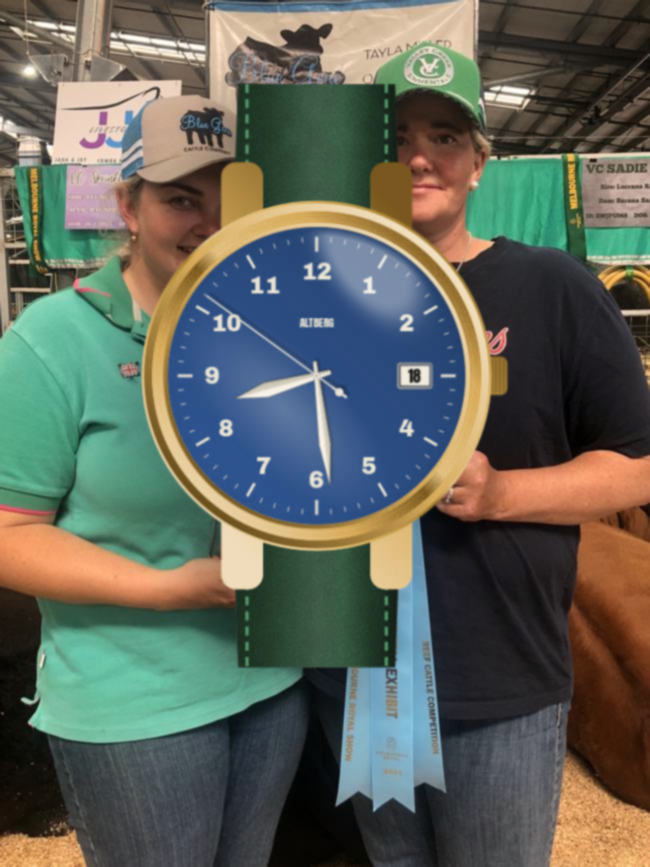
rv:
8 h 28 min 51 s
